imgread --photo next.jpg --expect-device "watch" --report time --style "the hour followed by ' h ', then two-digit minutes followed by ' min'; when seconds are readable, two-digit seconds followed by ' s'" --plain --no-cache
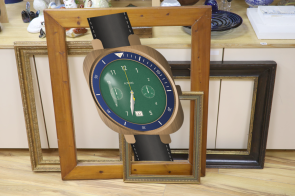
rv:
6 h 33 min
